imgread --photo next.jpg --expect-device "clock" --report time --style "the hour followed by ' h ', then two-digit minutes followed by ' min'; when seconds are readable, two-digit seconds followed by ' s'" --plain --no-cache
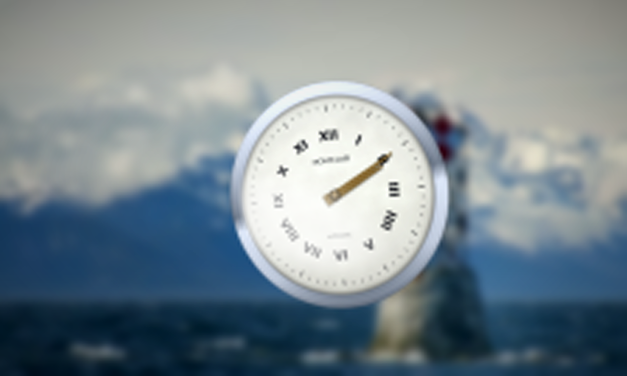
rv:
2 h 10 min
